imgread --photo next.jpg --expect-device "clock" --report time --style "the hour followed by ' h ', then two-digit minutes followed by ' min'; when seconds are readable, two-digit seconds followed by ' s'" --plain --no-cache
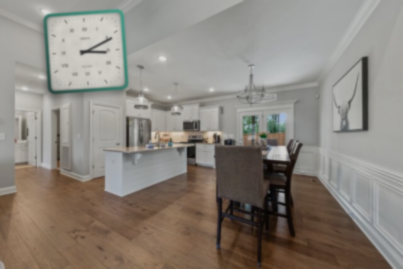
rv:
3 h 11 min
